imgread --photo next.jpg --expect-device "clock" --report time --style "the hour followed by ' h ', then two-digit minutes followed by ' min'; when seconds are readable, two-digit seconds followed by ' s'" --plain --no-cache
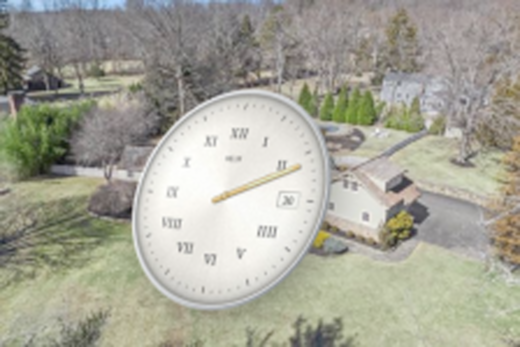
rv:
2 h 11 min
